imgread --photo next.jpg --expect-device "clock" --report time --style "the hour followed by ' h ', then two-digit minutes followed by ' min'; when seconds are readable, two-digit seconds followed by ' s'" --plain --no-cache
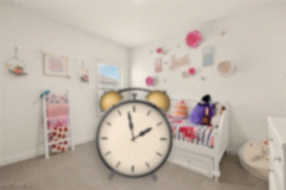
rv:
1 h 58 min
